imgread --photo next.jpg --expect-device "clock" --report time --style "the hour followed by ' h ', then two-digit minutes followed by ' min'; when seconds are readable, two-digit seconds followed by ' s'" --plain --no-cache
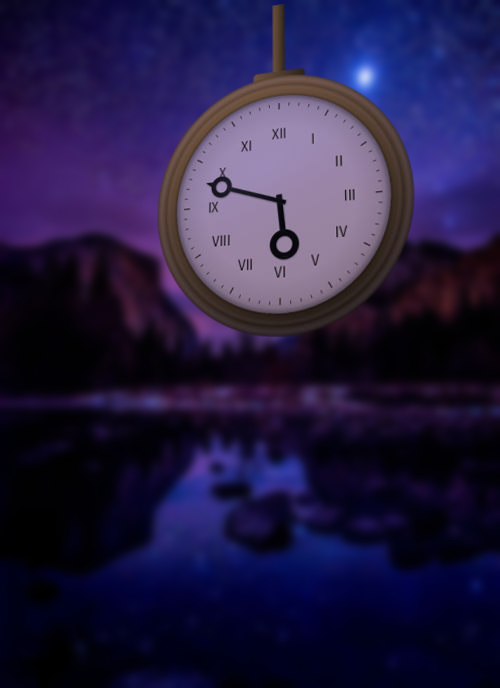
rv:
5 h 48 min
